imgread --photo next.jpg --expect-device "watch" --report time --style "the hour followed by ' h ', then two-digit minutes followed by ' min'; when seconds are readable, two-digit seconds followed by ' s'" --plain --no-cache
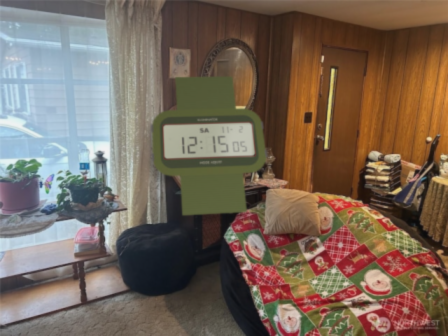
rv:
12 h 15 min 05 s
